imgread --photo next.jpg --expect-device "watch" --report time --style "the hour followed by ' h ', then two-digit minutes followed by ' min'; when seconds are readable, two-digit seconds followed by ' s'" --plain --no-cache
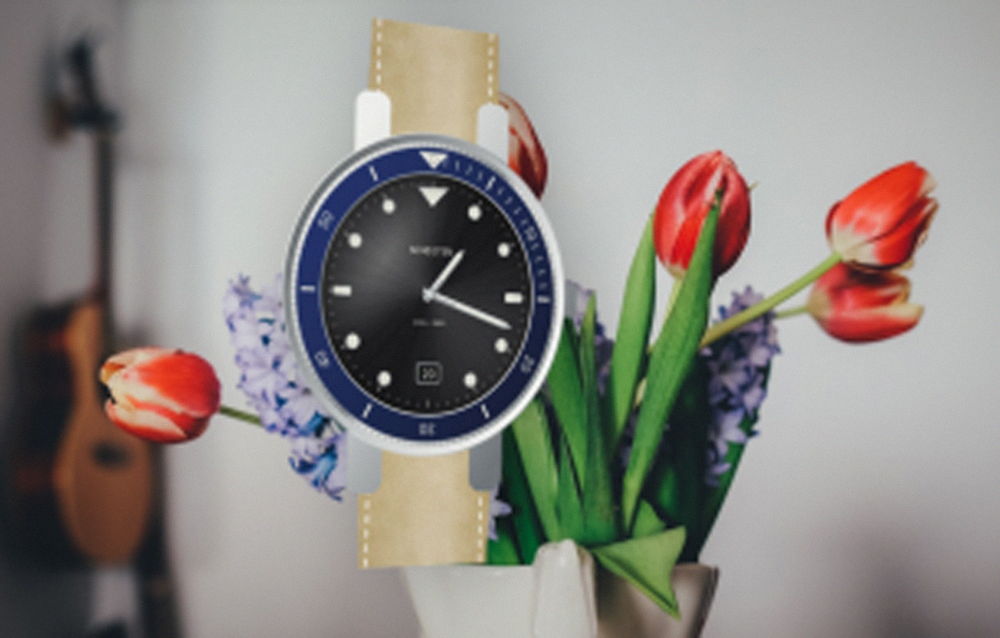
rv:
1 h 18 min
